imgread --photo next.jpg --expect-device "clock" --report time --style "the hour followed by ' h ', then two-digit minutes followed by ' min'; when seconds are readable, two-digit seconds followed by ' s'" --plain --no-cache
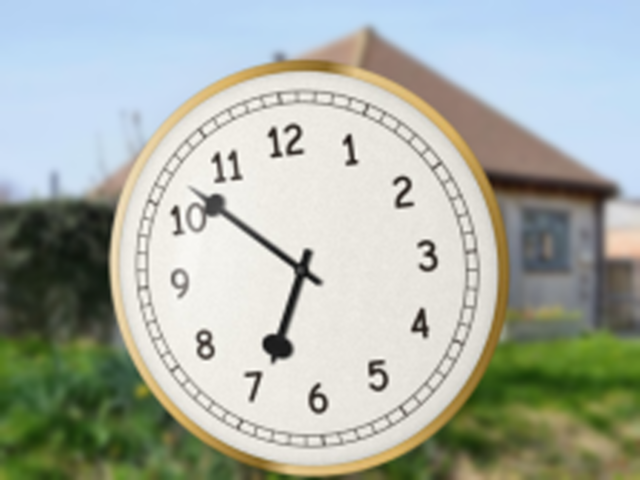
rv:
6 h 52 min
